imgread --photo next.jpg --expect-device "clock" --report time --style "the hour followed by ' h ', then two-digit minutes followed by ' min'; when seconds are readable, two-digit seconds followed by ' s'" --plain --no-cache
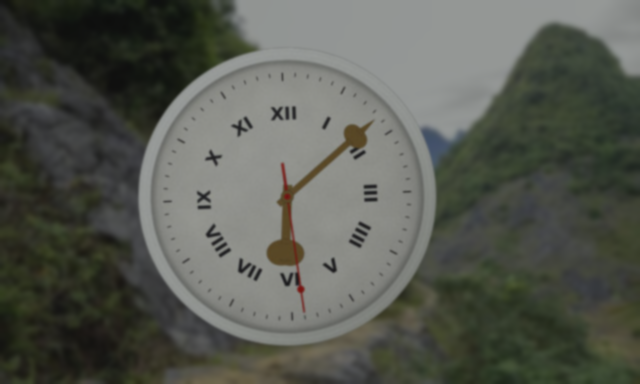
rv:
6 h 08 min 29 s
